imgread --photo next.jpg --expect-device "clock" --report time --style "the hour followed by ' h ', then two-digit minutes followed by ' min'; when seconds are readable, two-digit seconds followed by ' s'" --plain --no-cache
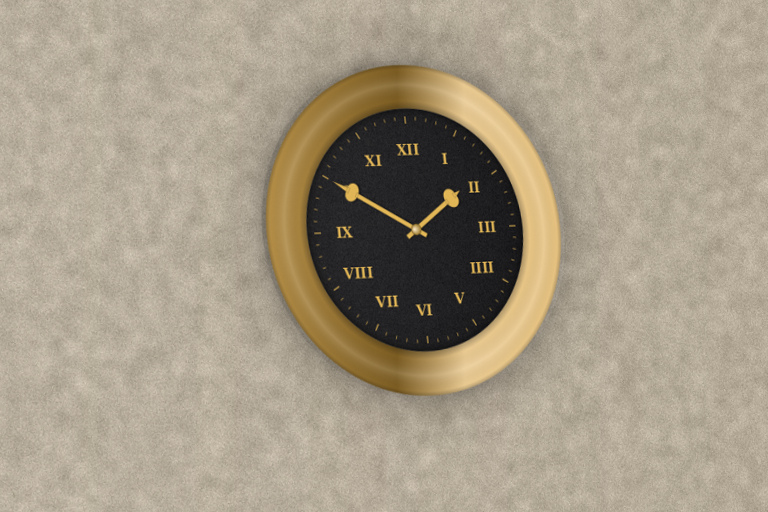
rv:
1 h 50 min
